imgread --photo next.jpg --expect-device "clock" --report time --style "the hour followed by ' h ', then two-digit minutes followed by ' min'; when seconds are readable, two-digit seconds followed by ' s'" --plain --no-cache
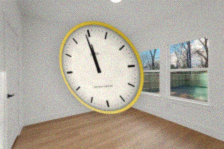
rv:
11 h 59 min
